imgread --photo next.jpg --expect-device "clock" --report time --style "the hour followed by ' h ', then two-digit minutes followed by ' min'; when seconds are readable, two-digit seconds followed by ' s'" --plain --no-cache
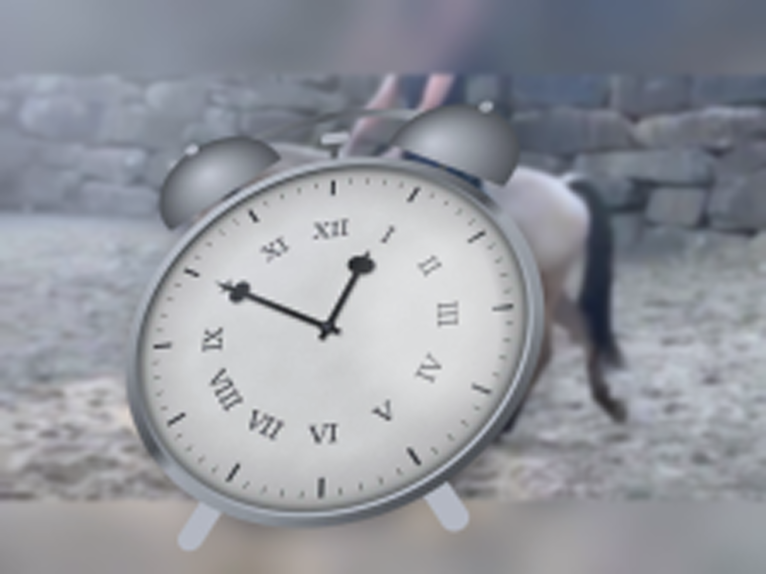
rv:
12 h 50 min
